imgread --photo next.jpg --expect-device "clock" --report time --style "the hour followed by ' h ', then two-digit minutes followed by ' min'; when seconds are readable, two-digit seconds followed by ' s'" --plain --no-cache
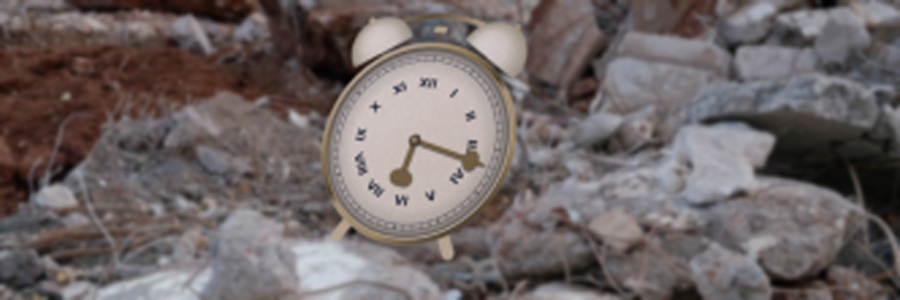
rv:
6 h 17 min
